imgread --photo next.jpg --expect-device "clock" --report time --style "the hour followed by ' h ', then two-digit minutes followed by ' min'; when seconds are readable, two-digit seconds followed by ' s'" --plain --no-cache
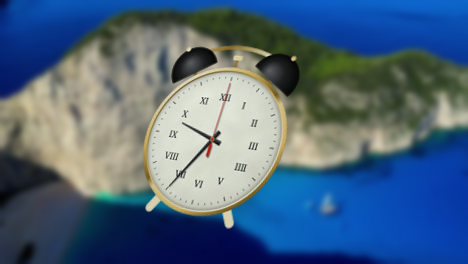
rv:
9 h 35 min 00 s
